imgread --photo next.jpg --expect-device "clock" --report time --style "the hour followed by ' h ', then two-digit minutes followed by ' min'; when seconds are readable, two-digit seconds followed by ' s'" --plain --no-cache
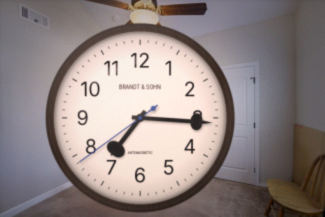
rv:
7 h 15 min 39 s
